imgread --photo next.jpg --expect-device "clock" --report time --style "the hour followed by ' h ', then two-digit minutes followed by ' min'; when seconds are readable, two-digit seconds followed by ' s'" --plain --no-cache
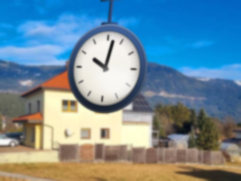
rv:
10 h 02 min
